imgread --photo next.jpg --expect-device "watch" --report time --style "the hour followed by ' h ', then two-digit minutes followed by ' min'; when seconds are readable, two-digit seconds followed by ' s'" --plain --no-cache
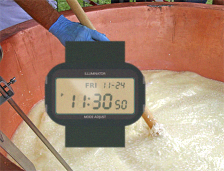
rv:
11 h 30 min 50 s
